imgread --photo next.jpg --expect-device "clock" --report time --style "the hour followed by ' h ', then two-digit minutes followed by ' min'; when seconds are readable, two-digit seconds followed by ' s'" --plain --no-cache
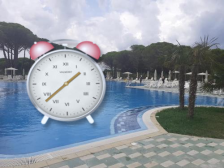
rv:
1 h 38 min
